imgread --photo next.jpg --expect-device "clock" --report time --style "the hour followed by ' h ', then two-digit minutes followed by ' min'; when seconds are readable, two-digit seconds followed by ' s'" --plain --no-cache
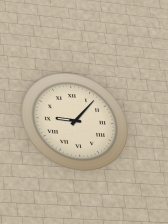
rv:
9 h 07 min
